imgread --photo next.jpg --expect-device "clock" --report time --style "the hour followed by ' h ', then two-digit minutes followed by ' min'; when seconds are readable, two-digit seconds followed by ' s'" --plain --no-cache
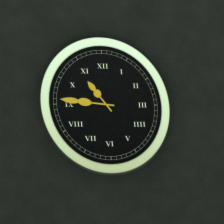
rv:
10 h 46 min
